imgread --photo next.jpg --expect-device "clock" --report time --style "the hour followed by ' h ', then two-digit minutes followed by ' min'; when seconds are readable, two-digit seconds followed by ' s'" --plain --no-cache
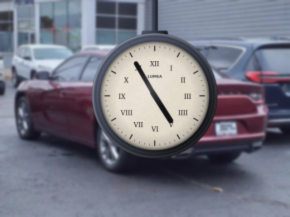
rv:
4 h 55 min
